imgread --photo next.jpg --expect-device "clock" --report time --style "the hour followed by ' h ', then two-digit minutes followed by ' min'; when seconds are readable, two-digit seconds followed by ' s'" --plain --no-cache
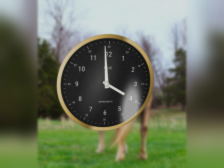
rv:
3 h 59 min
